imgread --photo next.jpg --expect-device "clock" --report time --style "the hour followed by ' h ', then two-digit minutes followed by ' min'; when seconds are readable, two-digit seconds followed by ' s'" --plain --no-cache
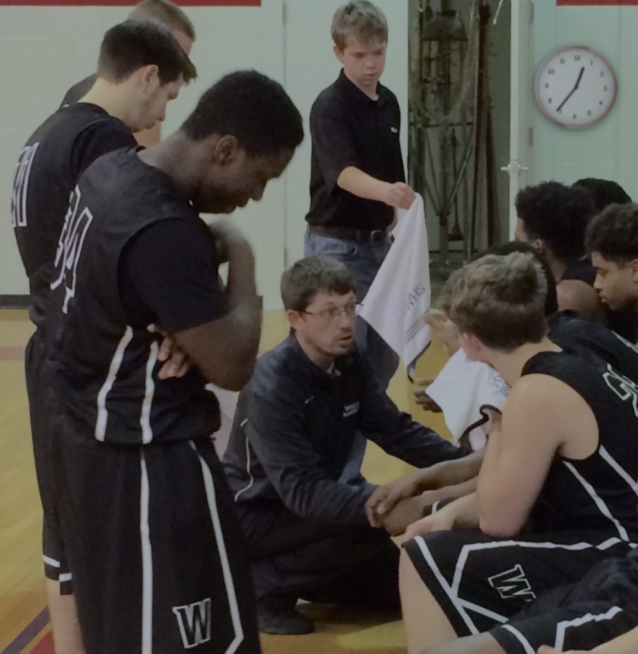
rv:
12 h 36 min
